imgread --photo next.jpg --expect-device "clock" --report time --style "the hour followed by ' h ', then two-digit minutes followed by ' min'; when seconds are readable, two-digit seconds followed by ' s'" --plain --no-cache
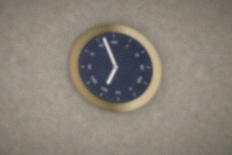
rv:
6 h 57 min
